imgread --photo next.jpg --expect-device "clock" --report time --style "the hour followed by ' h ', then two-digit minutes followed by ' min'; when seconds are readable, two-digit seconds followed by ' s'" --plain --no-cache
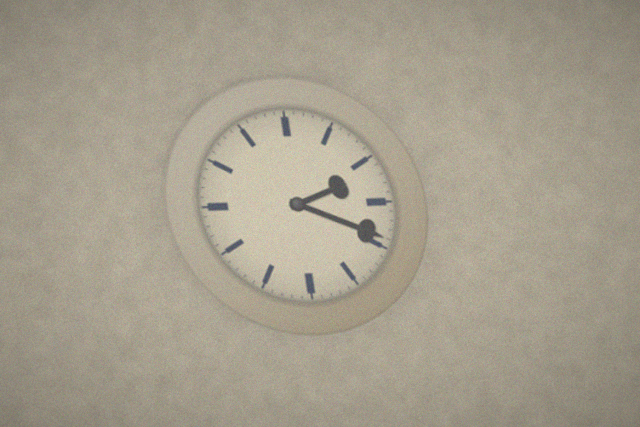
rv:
2 h 19 min
